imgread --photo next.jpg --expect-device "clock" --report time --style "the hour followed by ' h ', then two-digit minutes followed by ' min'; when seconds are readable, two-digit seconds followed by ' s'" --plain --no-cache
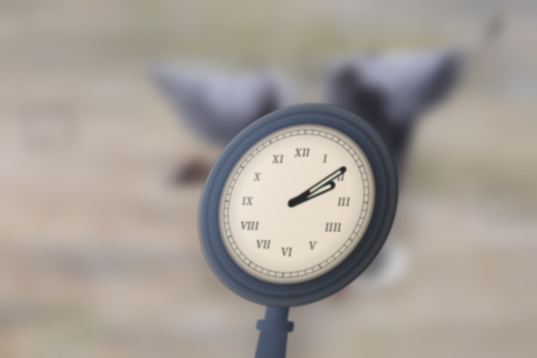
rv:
2 h 09 min
